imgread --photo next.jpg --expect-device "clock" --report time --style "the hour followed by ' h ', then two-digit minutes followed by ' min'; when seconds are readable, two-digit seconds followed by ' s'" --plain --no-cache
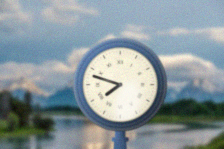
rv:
7 h 48 min
